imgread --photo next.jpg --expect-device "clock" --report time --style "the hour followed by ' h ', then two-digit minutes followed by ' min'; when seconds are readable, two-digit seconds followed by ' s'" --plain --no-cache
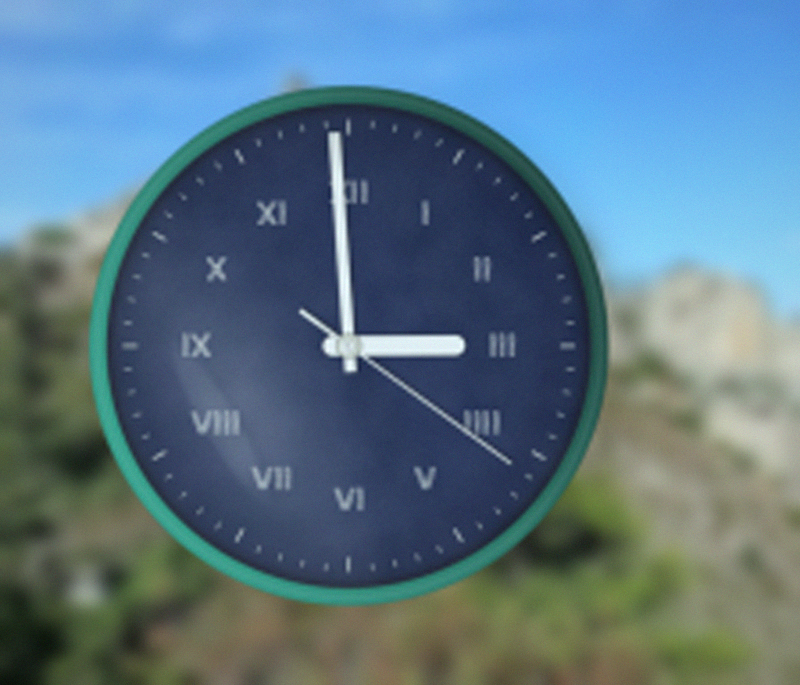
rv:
2 h 59 min 21 s
